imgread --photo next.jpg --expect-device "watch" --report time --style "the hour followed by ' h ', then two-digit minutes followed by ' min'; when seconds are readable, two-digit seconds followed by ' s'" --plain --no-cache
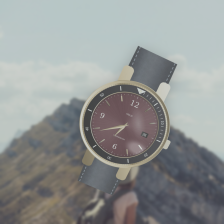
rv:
6 h 39 min
